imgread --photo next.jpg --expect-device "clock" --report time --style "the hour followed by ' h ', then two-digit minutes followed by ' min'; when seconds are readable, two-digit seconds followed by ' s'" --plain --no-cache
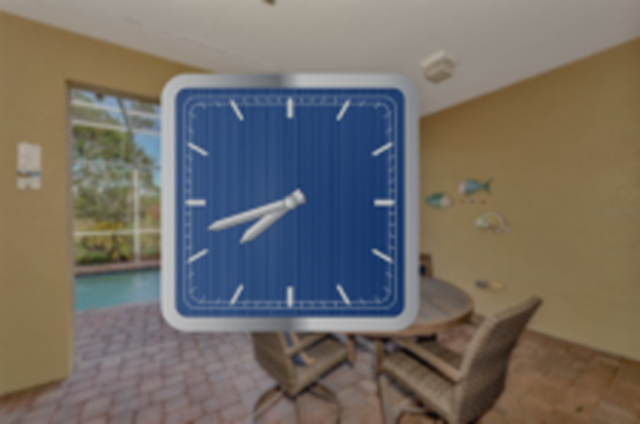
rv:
7 h 42 min
